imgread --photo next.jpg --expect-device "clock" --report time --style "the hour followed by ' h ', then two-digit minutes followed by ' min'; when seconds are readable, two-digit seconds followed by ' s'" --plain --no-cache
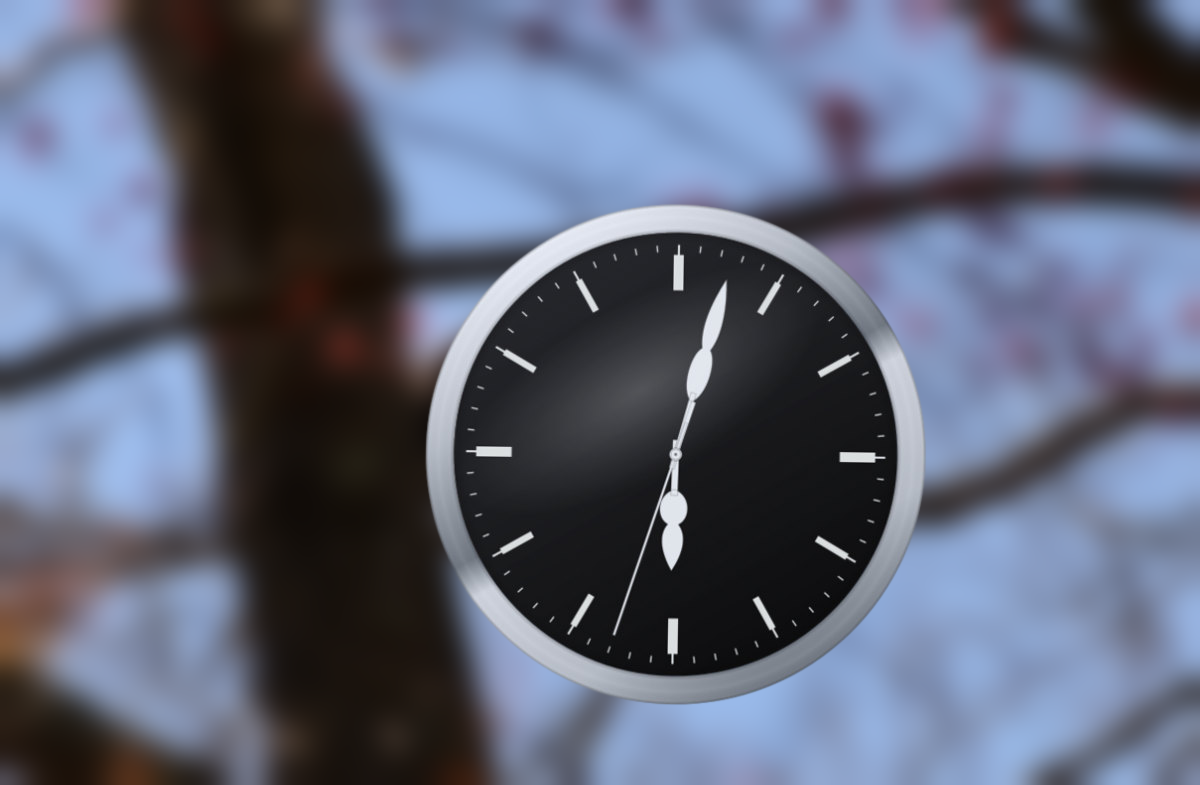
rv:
6 h 02 min 33 s
